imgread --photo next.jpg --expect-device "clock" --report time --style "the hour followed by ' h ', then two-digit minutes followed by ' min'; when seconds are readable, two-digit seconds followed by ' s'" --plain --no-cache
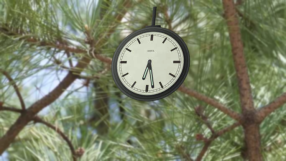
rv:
6 h 28 min
